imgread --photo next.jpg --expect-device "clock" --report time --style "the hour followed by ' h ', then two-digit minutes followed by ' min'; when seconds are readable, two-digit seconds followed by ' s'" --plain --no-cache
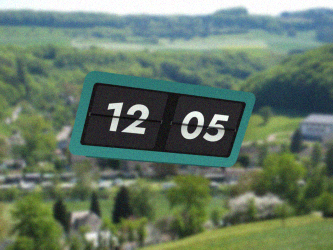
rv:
12 h 05 min
